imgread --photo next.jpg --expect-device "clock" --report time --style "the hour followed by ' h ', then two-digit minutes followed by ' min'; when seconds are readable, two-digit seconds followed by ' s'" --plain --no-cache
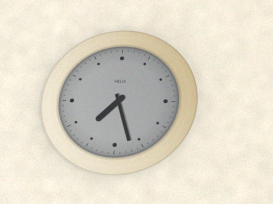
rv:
7 h 27 min
